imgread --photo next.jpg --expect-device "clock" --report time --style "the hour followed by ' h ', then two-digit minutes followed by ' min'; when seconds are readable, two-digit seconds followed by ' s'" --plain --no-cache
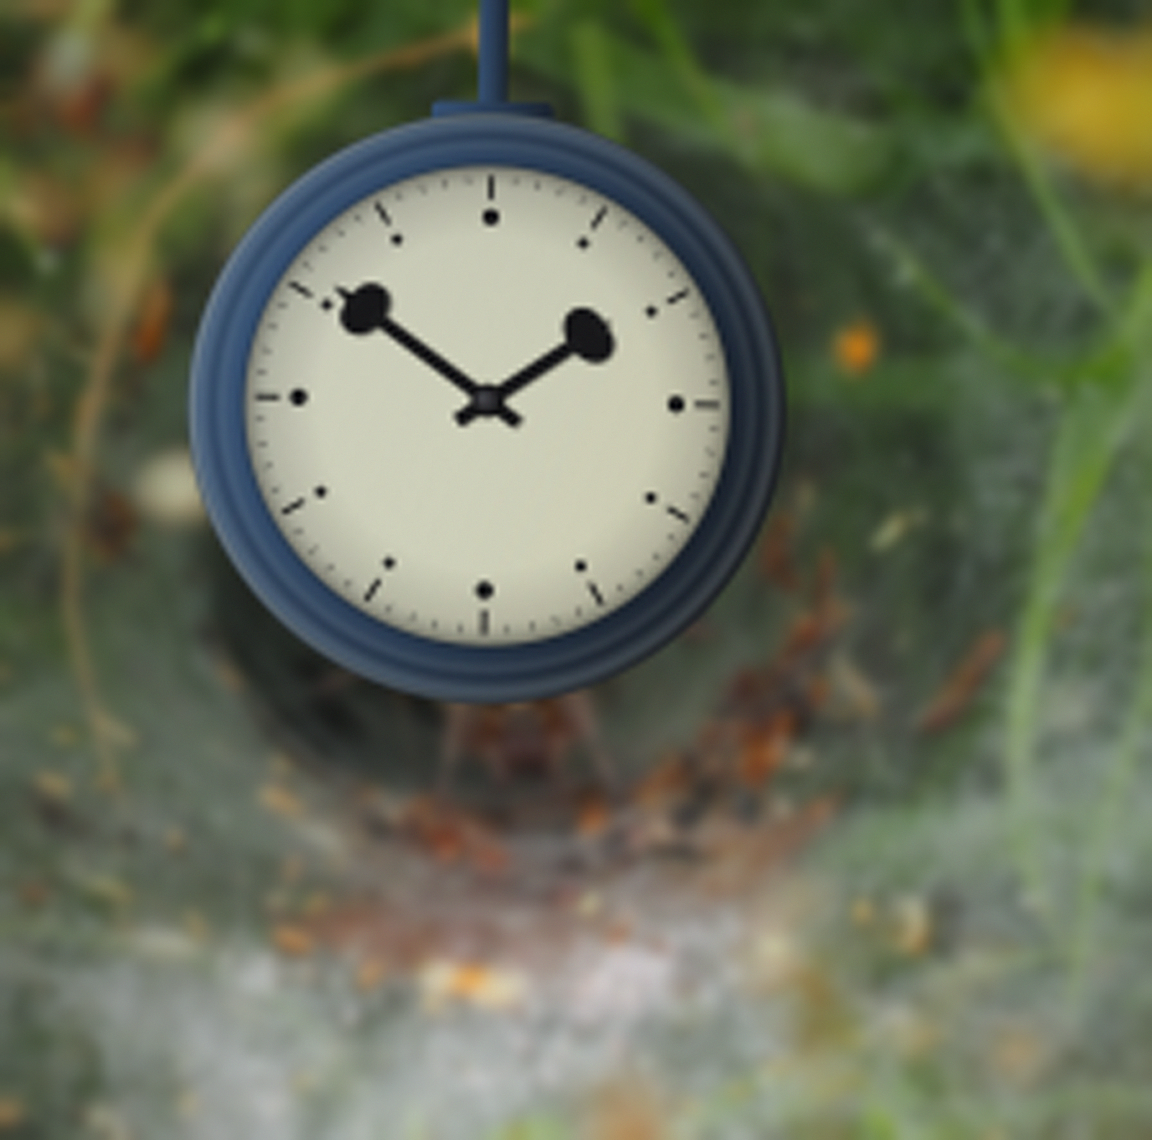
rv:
1 h 51 min
